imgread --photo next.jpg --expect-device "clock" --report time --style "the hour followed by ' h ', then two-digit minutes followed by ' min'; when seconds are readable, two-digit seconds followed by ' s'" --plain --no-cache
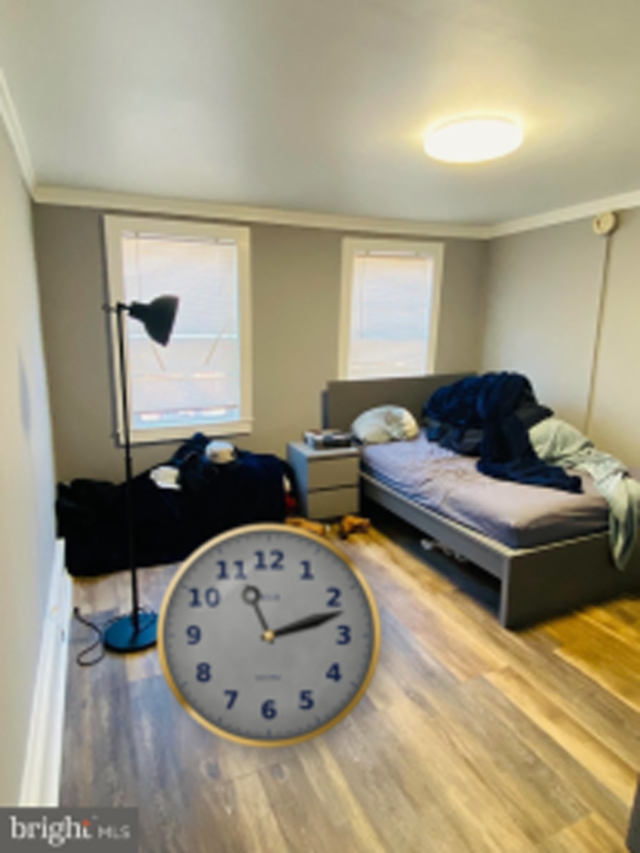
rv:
11 h 12 min
